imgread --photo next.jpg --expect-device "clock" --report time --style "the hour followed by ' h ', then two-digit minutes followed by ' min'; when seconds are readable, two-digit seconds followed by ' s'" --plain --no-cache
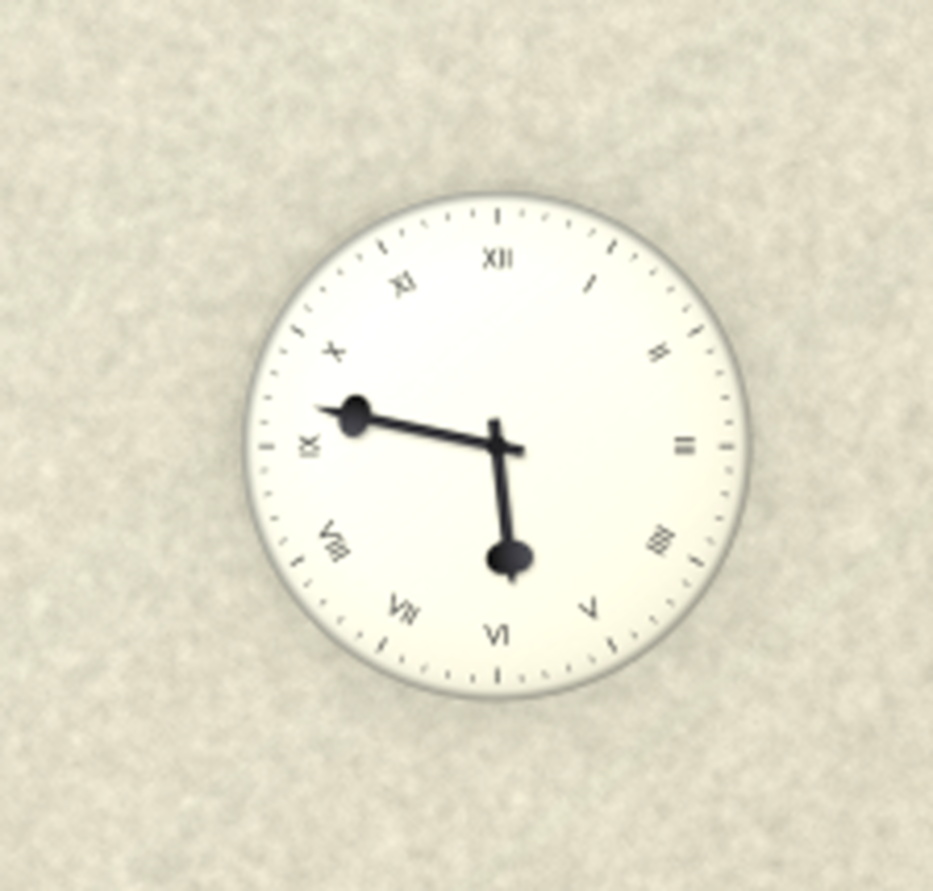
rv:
5 h 47 min
